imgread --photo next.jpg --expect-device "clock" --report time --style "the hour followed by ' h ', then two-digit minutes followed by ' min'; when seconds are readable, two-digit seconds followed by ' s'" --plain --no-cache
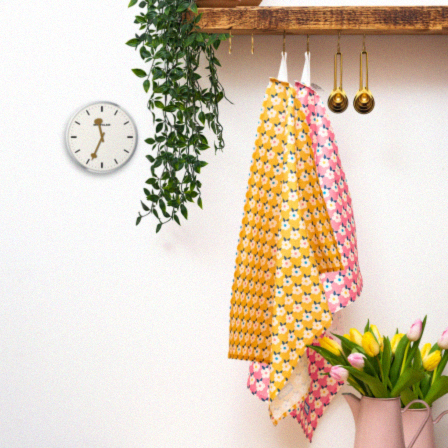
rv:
11 h 34 min
